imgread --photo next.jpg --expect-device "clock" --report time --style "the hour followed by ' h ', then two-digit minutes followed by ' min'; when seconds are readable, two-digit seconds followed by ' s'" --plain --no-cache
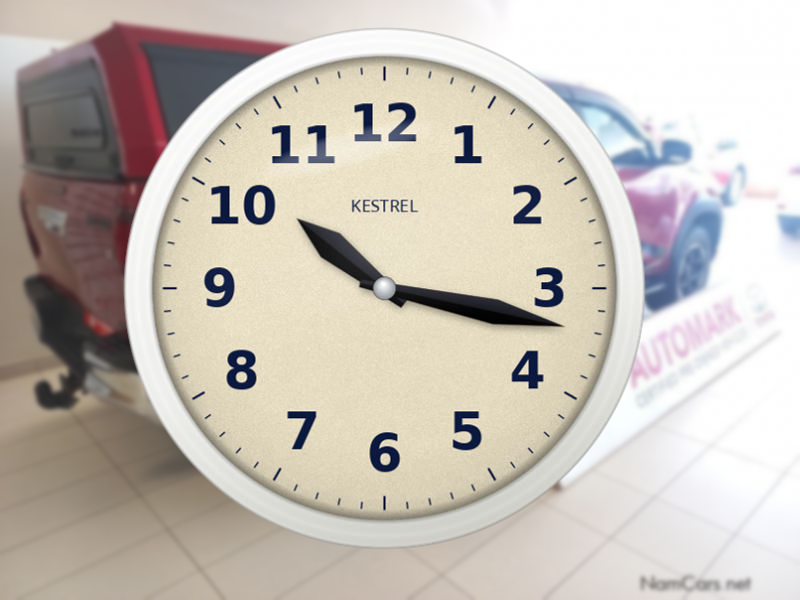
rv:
10 h 17 min
